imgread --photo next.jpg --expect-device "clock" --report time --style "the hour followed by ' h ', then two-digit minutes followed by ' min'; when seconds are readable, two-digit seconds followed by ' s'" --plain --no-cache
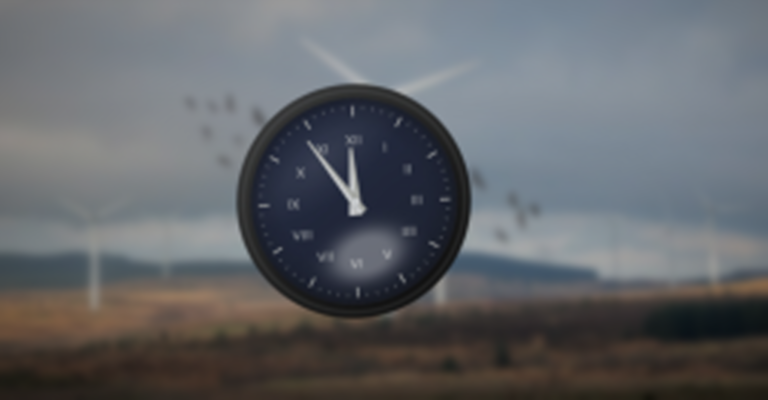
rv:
11 h 54 min
